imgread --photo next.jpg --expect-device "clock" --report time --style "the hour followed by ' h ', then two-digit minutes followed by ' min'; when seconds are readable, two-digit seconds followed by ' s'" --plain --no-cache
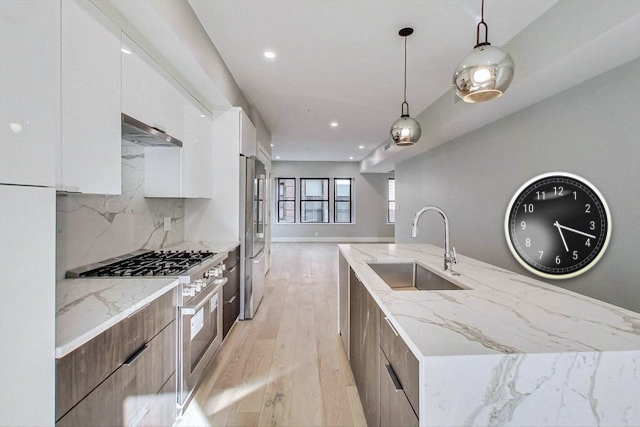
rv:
5 h 18 min
